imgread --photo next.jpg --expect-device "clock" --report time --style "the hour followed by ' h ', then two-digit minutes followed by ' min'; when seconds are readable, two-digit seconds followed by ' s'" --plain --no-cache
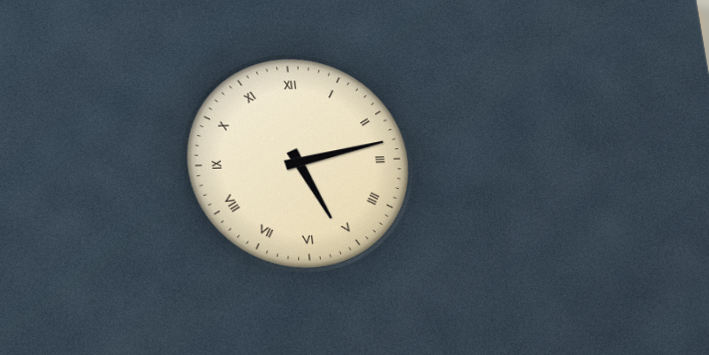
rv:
5 h 13 min
